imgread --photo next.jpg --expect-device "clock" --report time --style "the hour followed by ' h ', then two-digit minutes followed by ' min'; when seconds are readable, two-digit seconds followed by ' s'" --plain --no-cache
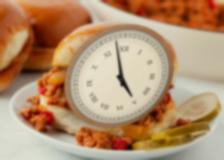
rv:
4 h 58 min
